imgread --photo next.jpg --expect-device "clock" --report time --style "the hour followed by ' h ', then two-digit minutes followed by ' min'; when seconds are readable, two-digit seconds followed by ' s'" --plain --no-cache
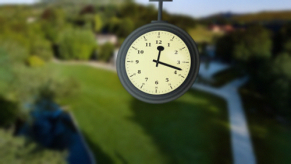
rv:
12 h 18 min
